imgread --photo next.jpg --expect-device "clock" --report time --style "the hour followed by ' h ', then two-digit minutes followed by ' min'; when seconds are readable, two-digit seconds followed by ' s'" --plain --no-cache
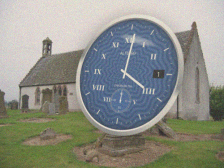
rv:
4 h 01 min
